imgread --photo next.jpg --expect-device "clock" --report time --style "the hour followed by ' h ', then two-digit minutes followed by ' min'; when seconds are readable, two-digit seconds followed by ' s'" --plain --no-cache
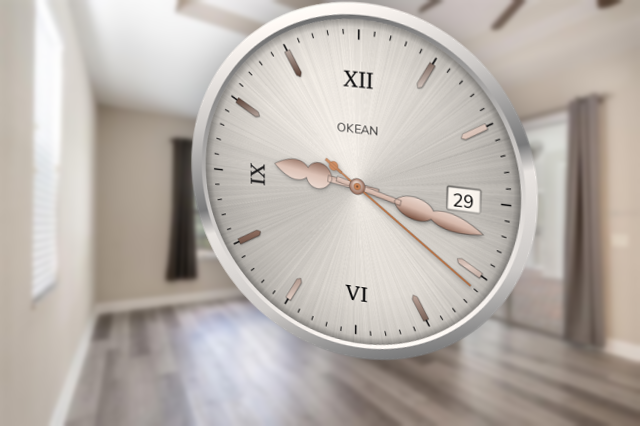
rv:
9 h 17 min 21 s
